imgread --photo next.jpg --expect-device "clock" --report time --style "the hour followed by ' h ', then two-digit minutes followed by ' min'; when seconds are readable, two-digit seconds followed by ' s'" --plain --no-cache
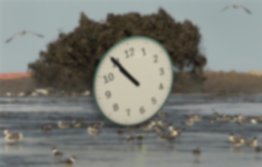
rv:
10 h 55 min
